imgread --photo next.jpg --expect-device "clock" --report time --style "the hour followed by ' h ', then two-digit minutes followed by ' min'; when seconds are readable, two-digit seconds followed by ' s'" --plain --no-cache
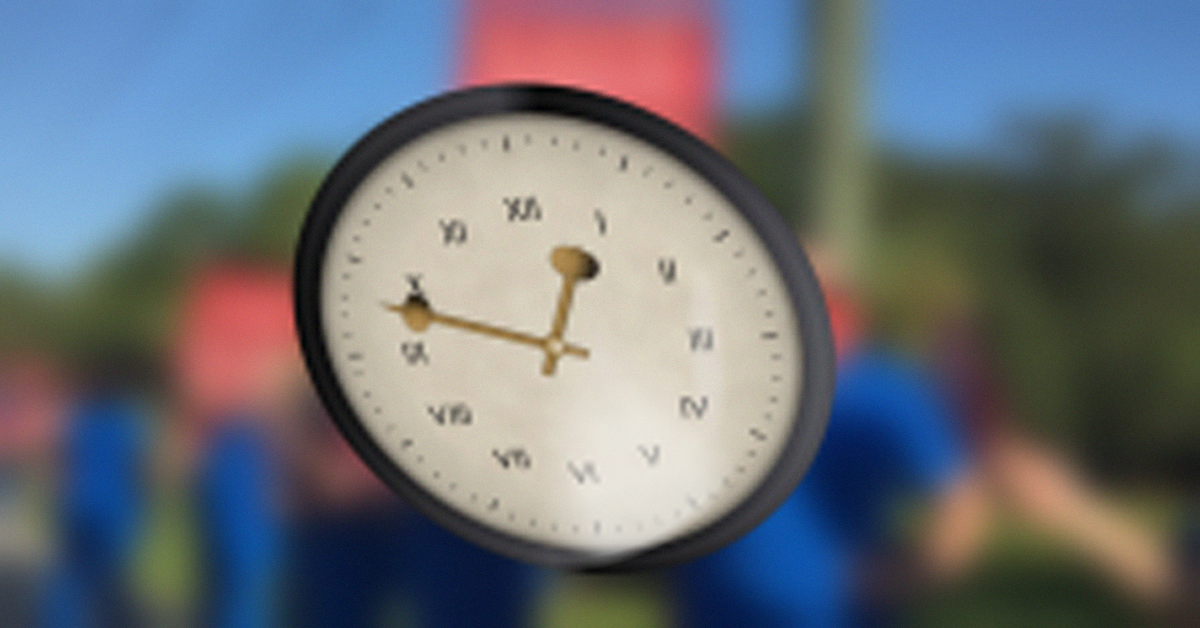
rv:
12 h 48 min
